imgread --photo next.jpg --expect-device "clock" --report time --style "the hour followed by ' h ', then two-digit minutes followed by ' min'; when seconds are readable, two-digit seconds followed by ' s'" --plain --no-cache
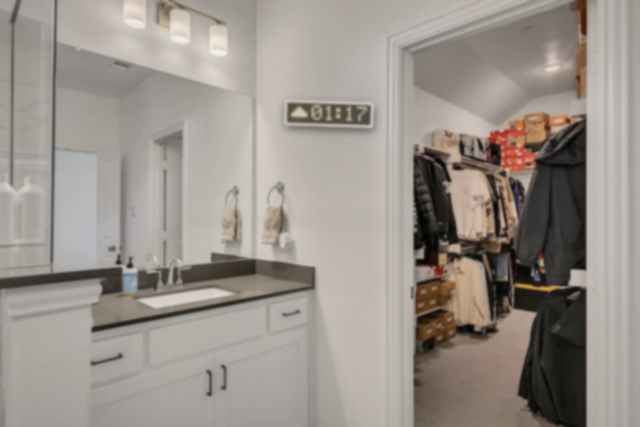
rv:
1 h 17 min
